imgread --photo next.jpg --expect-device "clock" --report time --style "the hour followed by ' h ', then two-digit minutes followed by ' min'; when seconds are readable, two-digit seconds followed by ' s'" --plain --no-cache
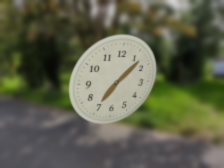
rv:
7 h 07 min
